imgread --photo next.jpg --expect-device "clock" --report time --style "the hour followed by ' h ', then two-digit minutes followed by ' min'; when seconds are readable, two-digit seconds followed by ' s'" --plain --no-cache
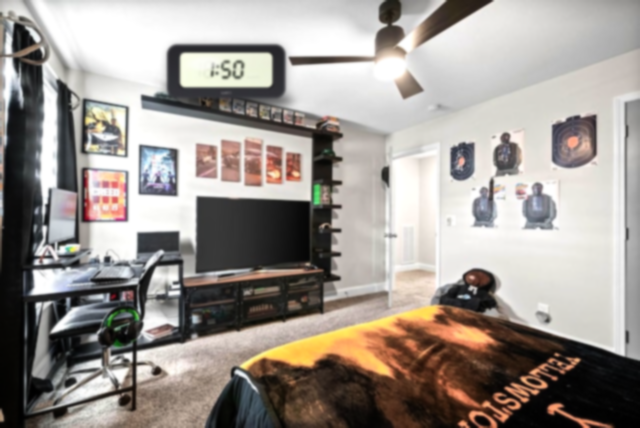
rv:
1 h 50 min
